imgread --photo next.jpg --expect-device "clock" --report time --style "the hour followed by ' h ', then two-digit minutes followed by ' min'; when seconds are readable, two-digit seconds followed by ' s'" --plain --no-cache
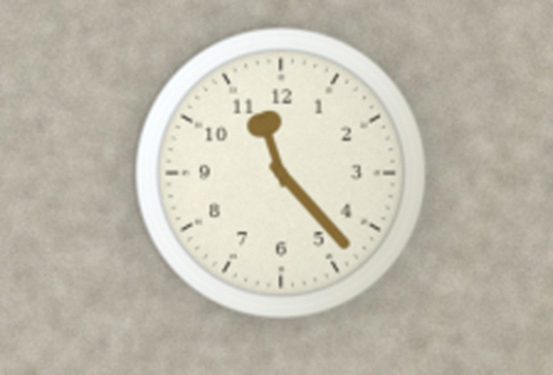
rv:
11 h 23 min
